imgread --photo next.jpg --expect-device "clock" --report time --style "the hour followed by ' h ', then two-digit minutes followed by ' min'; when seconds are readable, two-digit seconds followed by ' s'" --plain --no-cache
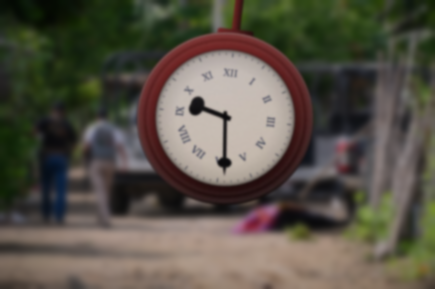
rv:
9 h 29 min
